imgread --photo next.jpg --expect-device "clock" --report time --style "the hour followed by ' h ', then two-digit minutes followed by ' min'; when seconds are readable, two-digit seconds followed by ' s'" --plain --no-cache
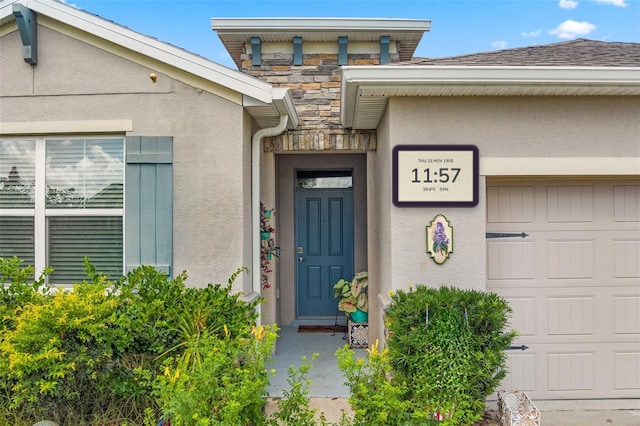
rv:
11 h 57 min
